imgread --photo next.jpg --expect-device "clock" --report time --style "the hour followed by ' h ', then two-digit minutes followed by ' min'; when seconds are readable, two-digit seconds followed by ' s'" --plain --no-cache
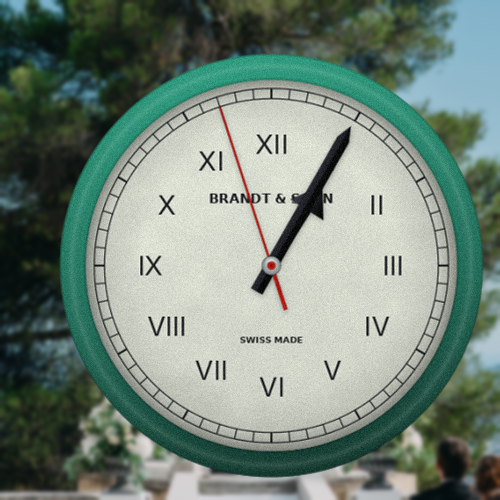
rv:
1 h 04 min 57 s
